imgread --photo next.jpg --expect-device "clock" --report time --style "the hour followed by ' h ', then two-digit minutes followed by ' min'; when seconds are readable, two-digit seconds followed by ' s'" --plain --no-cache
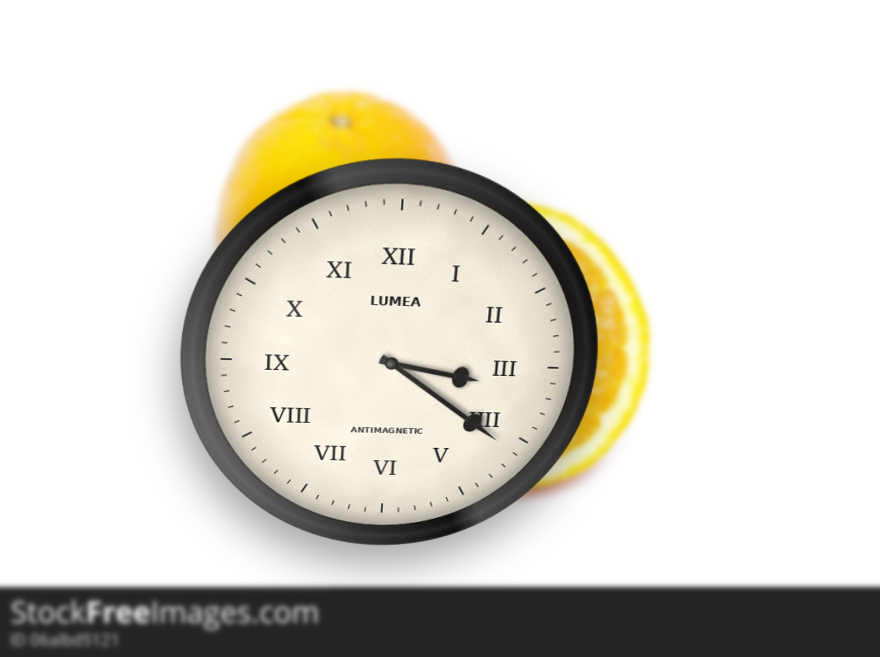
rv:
3 h 21 min
